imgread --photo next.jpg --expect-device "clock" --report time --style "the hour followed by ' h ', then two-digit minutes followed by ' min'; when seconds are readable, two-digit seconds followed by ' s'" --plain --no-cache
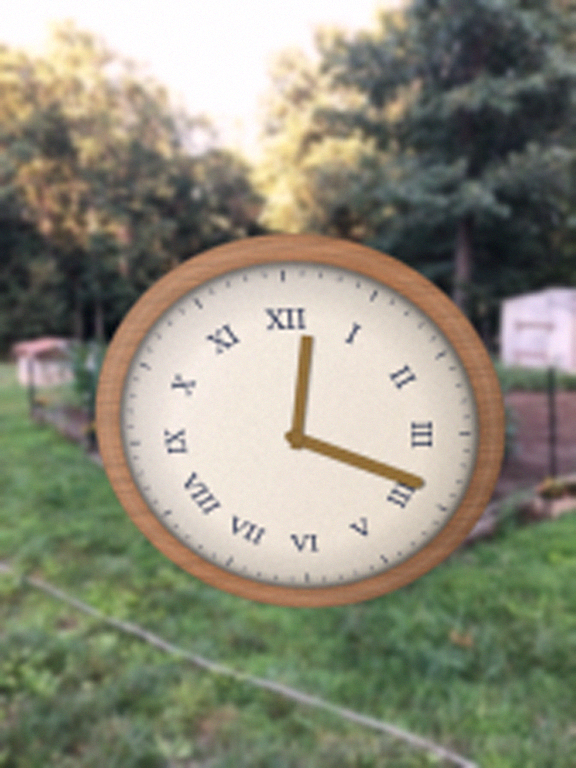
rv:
12 h 19 min
